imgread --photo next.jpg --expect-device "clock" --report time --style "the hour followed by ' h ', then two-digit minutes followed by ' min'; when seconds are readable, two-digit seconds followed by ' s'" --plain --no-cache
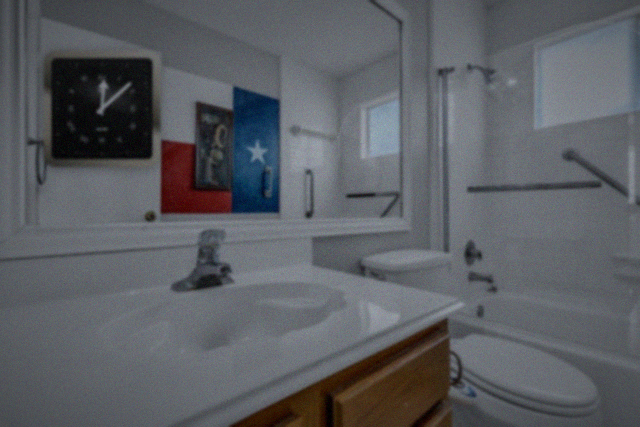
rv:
12 h 08 min
